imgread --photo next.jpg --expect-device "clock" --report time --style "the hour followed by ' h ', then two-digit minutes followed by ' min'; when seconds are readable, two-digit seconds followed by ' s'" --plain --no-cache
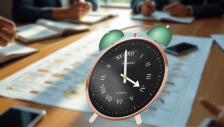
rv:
3 h 58 min
